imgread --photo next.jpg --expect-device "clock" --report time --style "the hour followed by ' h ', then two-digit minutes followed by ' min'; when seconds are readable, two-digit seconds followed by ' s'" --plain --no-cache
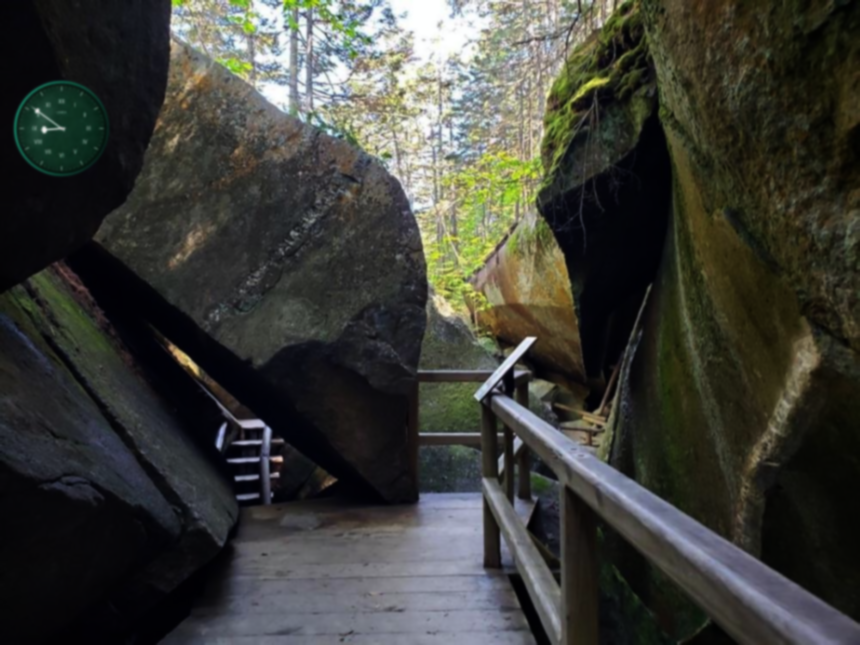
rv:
8 h 51 min
